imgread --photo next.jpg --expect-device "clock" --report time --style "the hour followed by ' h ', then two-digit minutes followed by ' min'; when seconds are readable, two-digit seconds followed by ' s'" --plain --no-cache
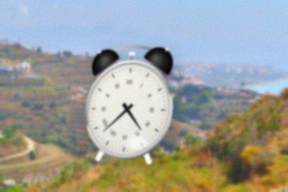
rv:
4 h 38 min
